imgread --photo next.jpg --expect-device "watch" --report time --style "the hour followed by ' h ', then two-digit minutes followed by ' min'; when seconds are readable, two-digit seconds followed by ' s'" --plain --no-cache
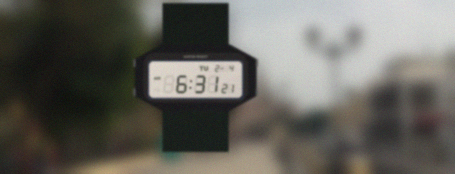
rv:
6 h 31 min
